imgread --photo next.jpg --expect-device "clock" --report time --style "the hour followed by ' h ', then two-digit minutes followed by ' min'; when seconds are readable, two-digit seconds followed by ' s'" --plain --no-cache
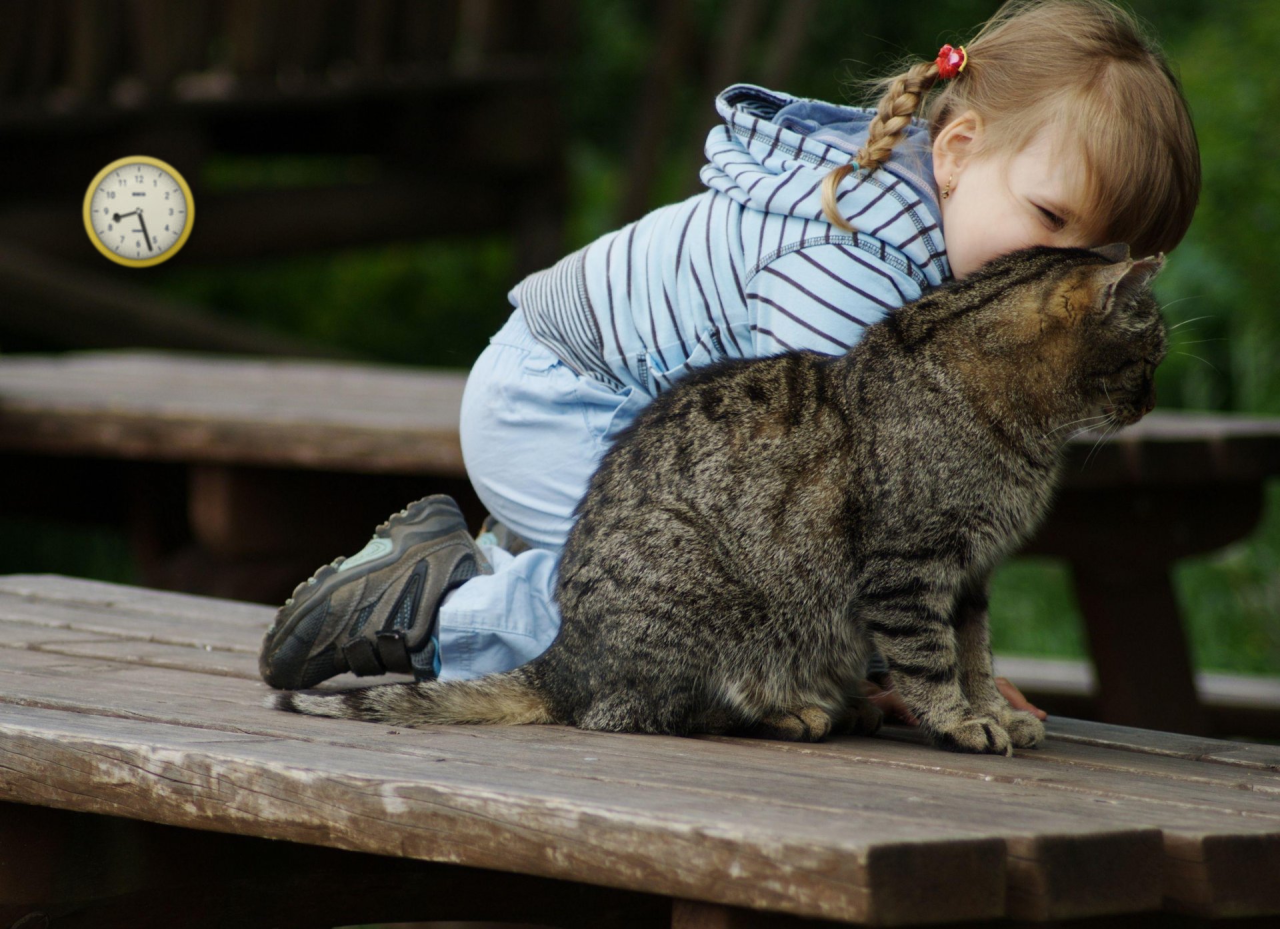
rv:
8 h 27 min
